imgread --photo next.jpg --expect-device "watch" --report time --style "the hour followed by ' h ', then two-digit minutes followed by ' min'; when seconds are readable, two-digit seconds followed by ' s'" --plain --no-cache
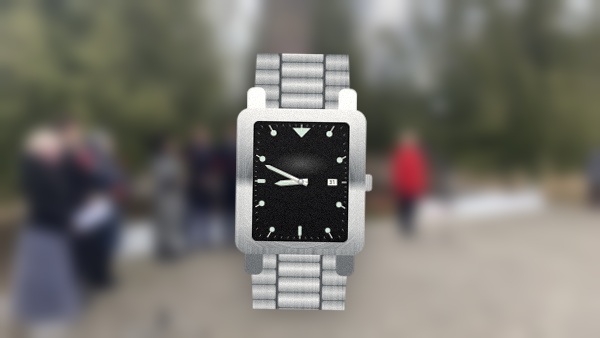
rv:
8 h 49 min
